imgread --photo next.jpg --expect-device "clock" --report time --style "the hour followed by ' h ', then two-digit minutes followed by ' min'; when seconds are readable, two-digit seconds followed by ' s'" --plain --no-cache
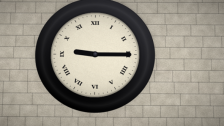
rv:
9 h 15 min
